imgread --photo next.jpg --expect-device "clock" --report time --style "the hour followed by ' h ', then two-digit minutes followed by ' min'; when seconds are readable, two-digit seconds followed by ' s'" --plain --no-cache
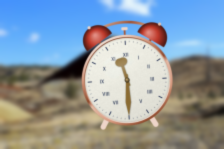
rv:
11 h 30 min
